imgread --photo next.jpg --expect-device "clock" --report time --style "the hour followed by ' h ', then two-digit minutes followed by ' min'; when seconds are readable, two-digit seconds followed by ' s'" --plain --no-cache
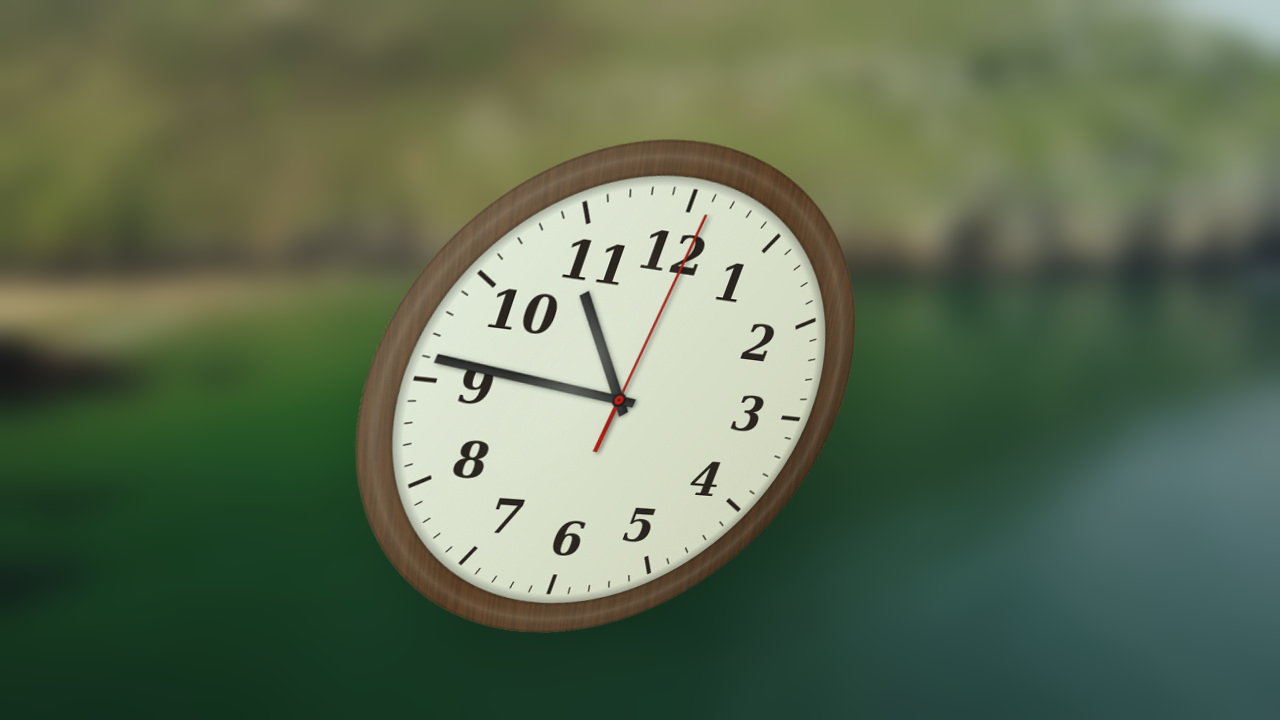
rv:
10 h 46 min 01 s
